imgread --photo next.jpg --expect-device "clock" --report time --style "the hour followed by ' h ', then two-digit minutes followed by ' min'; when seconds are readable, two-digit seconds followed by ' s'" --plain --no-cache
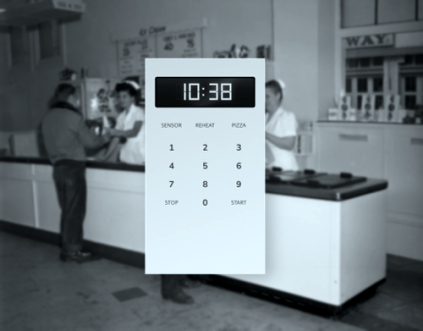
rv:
10 h 38 min
